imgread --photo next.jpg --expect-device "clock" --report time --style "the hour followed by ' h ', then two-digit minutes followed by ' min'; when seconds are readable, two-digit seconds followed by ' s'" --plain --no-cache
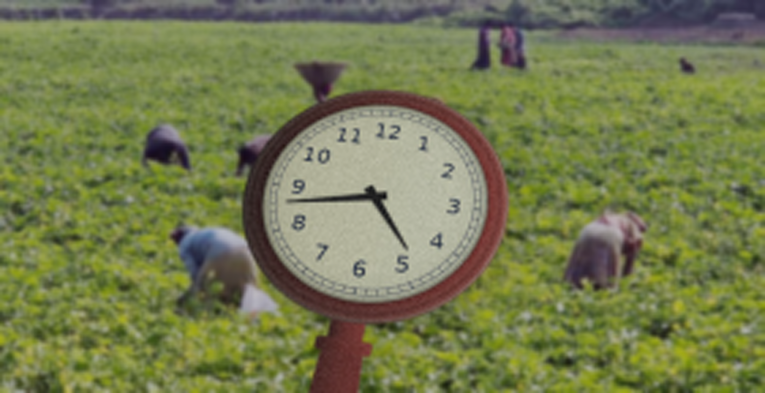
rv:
4 h 43 min
